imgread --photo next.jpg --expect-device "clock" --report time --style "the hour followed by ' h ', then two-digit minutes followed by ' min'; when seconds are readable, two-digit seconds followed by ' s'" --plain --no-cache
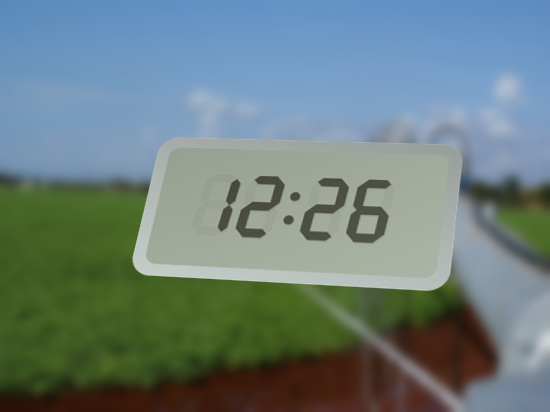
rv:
12 h 26 min
